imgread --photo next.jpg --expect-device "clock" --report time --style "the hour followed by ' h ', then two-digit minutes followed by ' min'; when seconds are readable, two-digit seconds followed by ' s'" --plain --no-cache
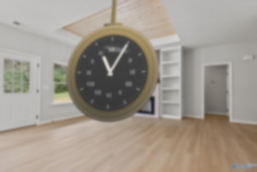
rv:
11 h 05 min
